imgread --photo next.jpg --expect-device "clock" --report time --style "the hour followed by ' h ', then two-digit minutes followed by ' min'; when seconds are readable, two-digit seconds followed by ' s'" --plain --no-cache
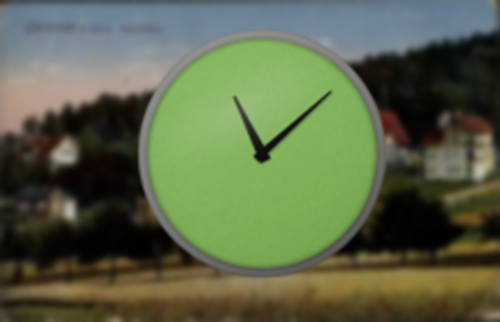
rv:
11 h 08 min
